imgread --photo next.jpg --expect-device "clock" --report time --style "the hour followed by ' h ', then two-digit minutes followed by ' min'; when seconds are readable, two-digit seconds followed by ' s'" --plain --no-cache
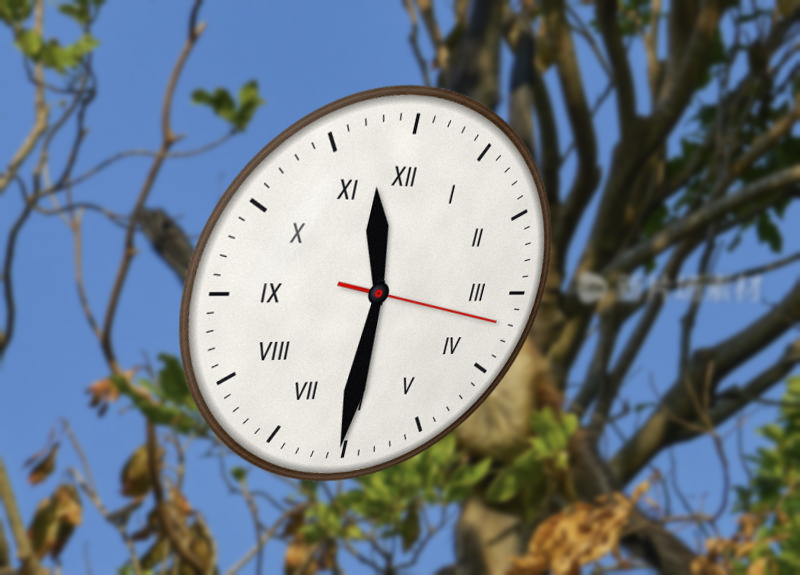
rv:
11 h 30 min 17 s
